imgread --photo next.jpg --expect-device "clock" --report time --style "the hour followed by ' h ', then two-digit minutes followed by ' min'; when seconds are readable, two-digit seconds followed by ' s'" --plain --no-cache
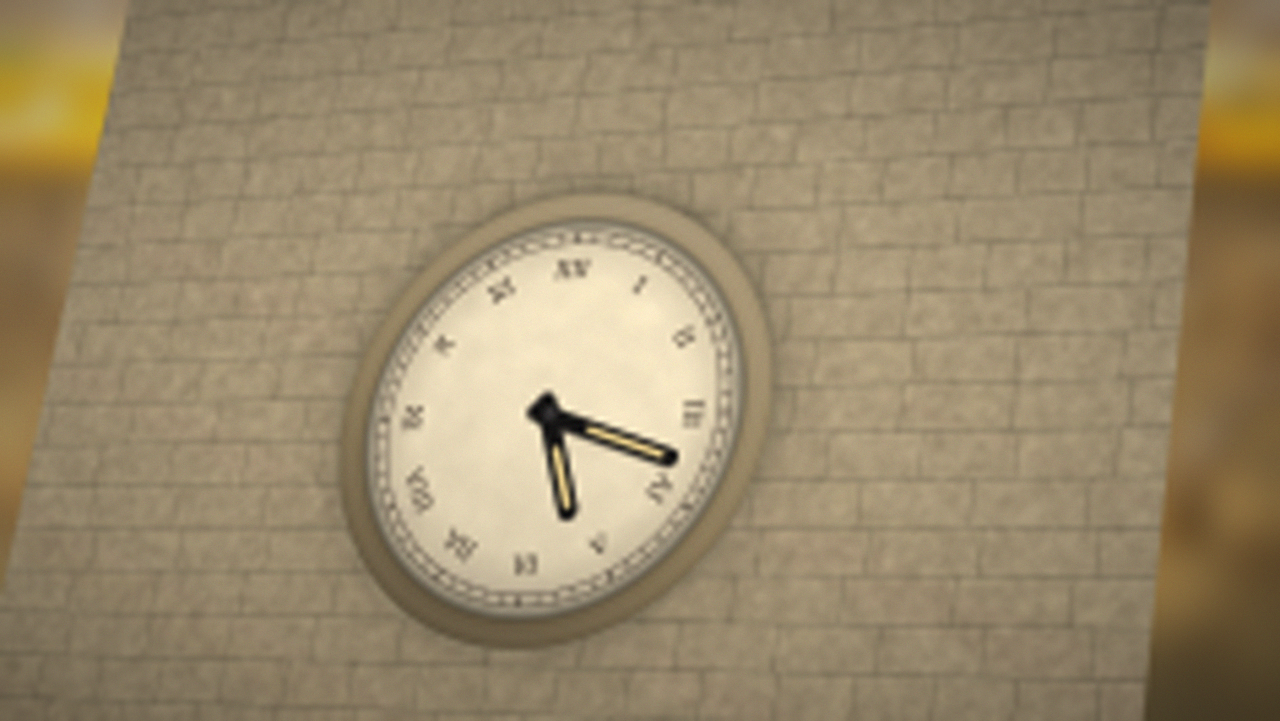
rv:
5 h 18 min
